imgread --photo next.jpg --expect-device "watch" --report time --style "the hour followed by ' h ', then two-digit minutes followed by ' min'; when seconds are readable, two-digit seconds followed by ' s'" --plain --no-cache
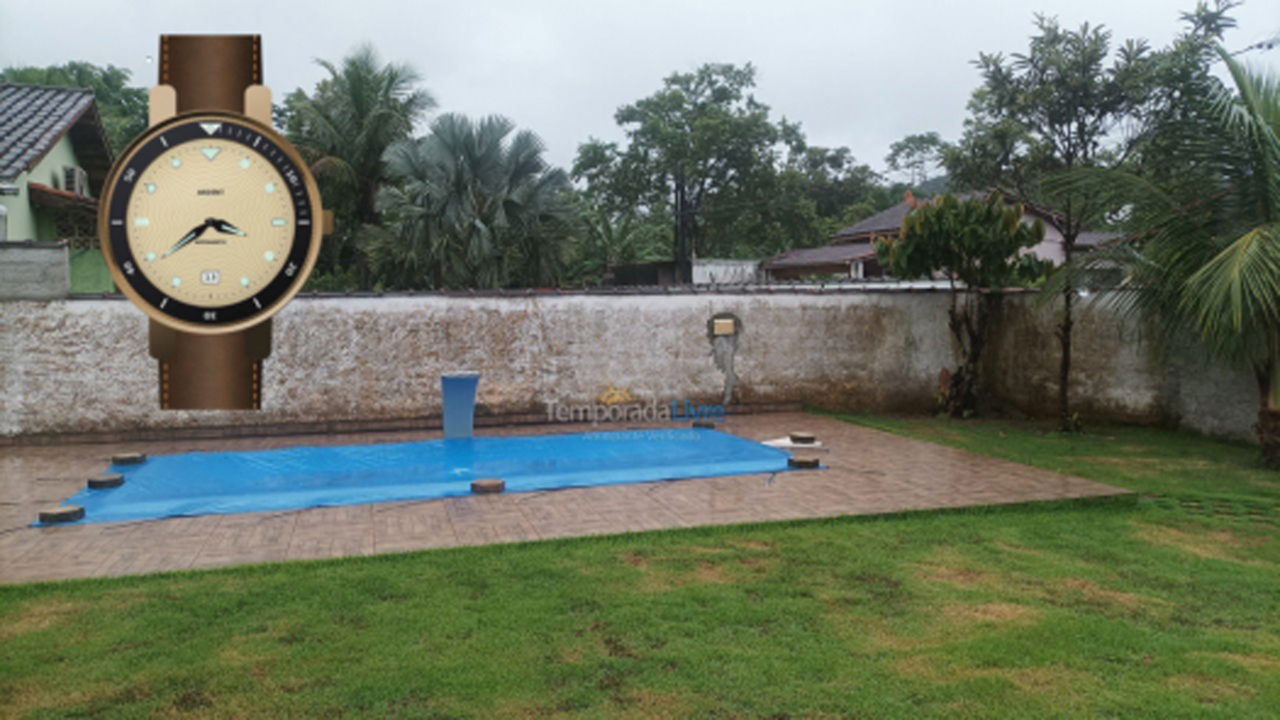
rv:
3 h 39 min
